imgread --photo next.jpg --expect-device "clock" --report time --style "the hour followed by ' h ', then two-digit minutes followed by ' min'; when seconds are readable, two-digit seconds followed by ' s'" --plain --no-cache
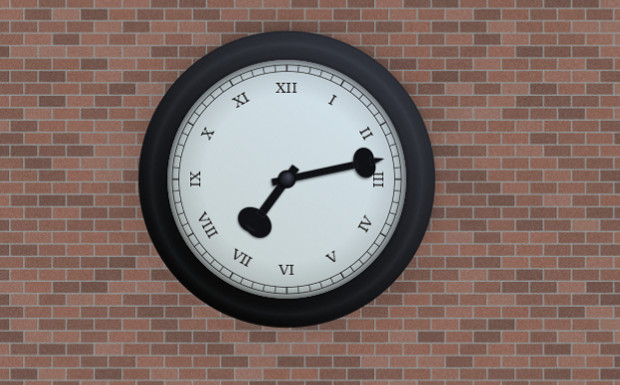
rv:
7 h 13 min
